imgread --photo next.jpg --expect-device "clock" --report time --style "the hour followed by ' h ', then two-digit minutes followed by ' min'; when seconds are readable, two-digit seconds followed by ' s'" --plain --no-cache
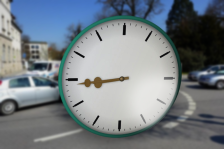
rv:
8 h 44 min
